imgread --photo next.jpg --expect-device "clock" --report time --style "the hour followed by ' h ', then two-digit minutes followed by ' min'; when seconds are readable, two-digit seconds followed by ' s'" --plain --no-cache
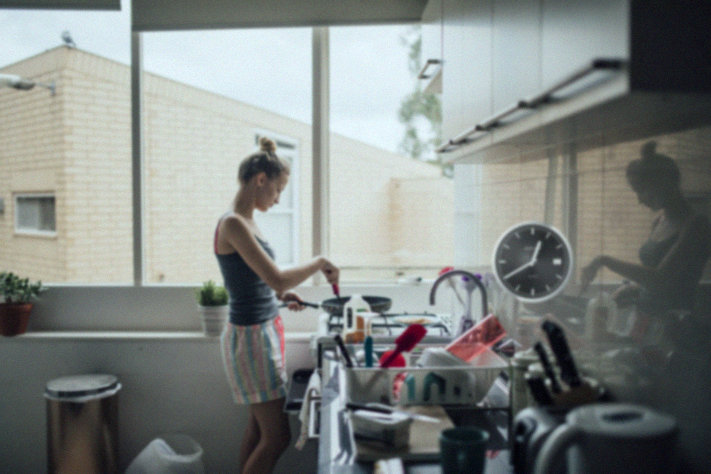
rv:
12 h 40 min
